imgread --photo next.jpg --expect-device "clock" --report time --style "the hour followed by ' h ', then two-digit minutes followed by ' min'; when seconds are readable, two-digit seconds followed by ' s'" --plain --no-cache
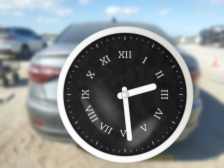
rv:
2 h 29 min
